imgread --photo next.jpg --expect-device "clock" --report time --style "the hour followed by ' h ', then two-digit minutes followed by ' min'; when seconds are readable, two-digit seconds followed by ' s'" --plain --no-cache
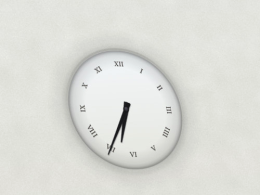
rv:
6 h 35 min
